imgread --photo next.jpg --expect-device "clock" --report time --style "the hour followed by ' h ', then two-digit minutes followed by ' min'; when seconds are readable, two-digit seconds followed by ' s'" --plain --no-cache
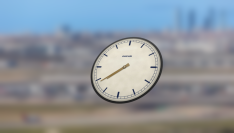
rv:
7 h 39 min
